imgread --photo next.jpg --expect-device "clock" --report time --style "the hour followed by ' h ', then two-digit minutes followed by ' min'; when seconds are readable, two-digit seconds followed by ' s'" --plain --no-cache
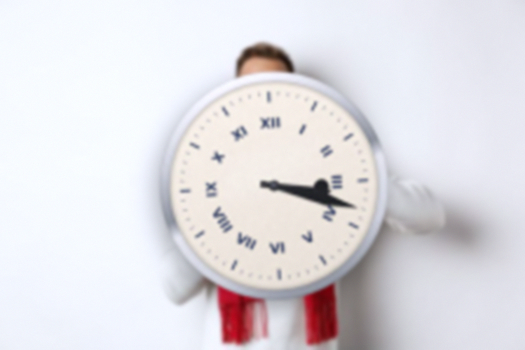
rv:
3 h 18 min
